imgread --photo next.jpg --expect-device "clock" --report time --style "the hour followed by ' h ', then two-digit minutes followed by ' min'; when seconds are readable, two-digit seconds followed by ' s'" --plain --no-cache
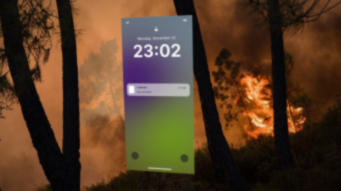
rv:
23 h 02 min
